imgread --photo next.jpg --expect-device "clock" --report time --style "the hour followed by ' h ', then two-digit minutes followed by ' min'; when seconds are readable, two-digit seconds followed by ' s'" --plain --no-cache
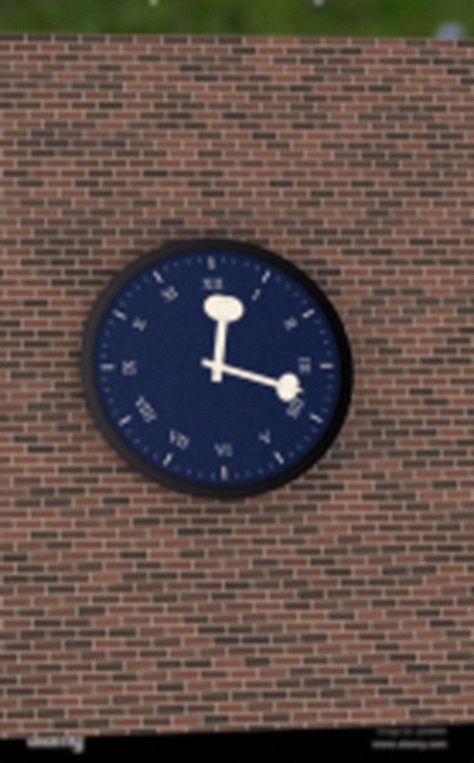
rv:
12 h 18 min
